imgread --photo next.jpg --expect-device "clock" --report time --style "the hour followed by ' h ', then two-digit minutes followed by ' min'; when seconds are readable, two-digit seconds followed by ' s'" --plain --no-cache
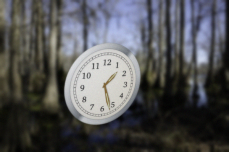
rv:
1 h 27 min
